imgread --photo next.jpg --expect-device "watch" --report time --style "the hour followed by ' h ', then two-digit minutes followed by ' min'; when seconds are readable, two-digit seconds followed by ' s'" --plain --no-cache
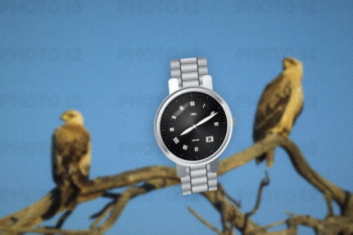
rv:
8 h 11 min
